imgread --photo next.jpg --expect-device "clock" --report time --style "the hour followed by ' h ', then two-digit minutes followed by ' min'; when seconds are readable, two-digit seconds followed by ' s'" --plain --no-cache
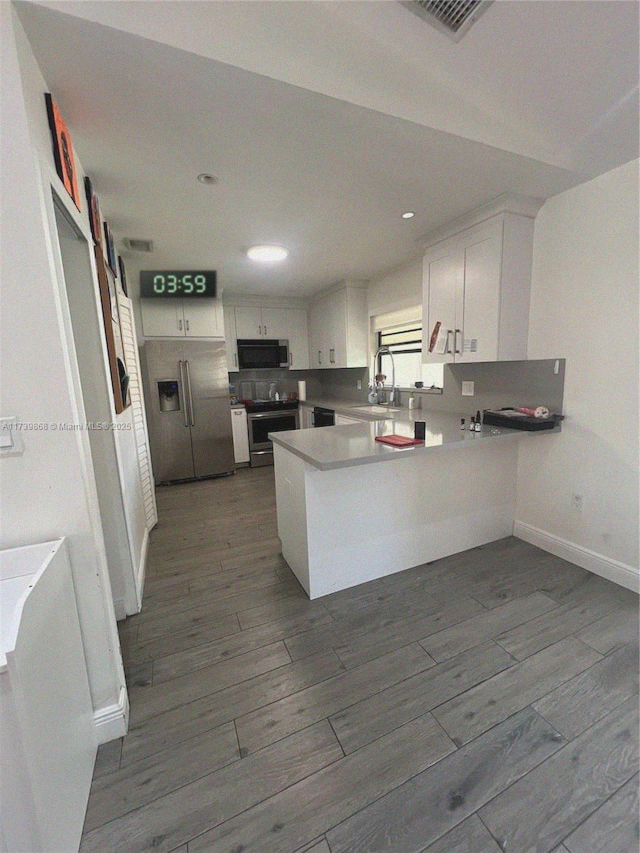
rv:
3 h 59 min
